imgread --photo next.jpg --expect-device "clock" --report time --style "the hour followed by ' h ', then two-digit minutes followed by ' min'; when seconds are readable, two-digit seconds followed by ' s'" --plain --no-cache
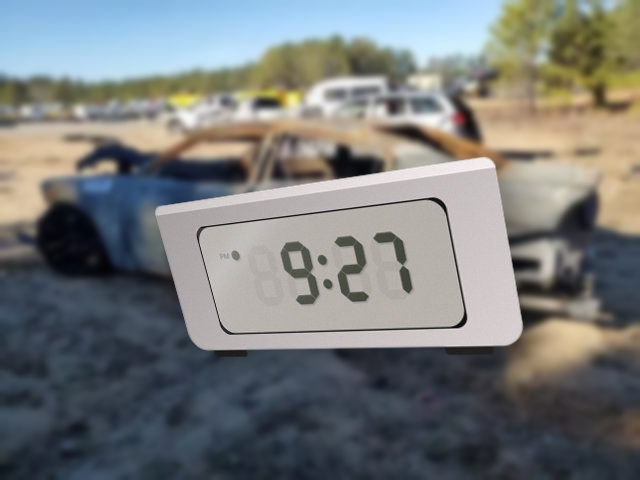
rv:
9 h 27 min
